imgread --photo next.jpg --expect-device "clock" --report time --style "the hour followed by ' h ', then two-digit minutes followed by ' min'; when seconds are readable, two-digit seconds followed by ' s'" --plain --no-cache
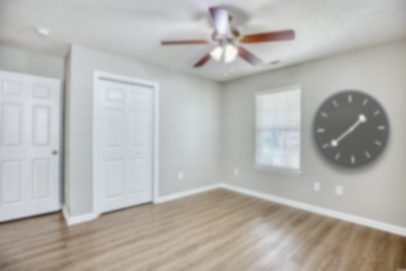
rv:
1 h 39 min
